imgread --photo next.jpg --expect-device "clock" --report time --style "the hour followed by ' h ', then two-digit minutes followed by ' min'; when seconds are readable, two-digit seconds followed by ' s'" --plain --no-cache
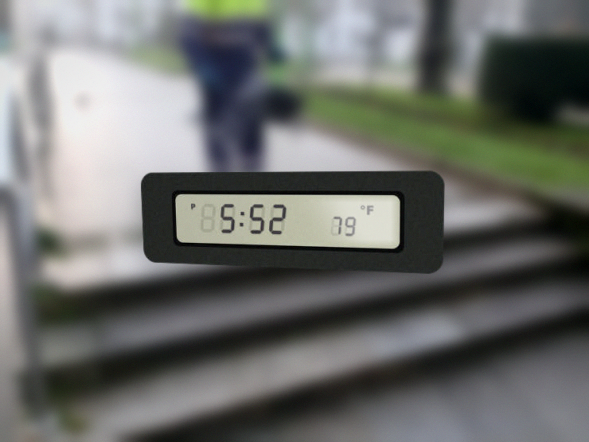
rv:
5 h 52 min
